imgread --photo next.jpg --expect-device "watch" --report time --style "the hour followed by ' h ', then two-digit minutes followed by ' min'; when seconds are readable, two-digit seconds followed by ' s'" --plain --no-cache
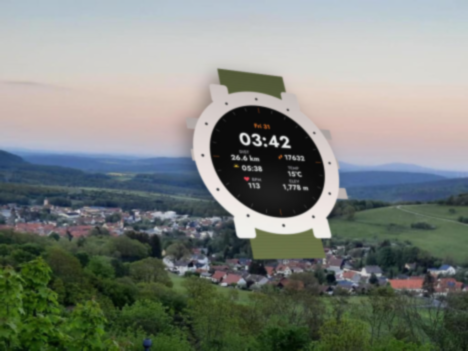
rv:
3 h 42 min
